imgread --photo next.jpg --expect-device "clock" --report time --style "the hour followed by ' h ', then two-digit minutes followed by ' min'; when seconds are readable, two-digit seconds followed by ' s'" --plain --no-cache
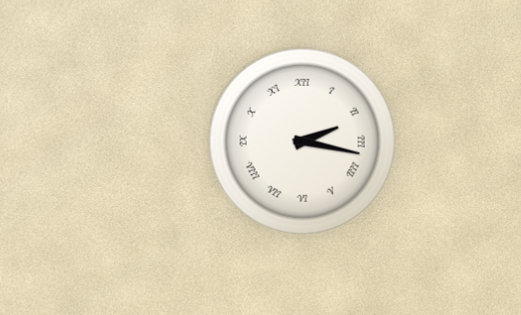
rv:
2 h 17 min
